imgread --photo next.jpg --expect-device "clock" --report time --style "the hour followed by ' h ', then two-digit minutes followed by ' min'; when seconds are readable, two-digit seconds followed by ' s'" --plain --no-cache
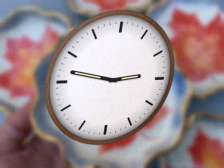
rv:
2 h 47 min
